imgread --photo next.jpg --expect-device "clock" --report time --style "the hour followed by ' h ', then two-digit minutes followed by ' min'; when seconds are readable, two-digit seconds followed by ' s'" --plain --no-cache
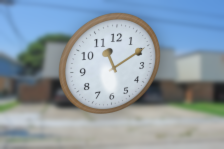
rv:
11 h 10 min
